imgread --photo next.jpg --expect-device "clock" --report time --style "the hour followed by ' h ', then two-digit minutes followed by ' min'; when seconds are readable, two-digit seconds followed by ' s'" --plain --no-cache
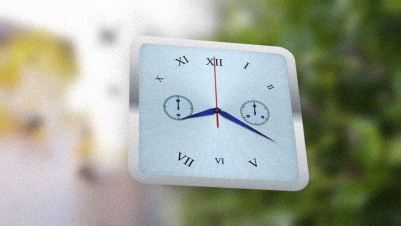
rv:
8 h 20 min
